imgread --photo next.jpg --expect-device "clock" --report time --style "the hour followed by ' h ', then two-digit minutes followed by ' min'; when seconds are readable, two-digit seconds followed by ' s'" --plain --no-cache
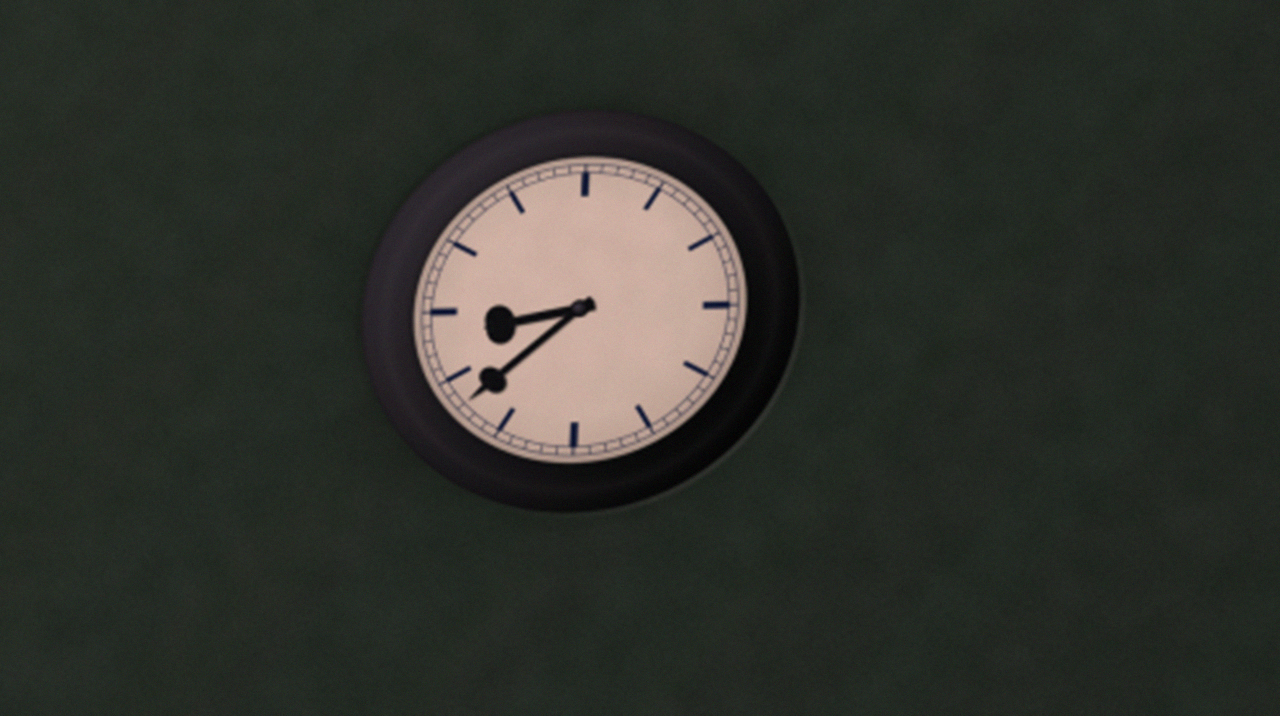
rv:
8 h 38 min
